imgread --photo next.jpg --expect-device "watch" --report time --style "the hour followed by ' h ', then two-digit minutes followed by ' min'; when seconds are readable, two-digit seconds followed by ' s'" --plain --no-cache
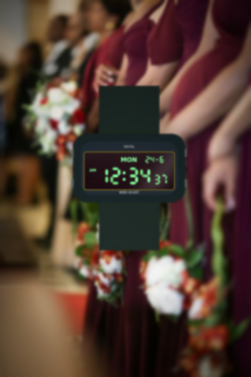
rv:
12 h 34 min 37 s
